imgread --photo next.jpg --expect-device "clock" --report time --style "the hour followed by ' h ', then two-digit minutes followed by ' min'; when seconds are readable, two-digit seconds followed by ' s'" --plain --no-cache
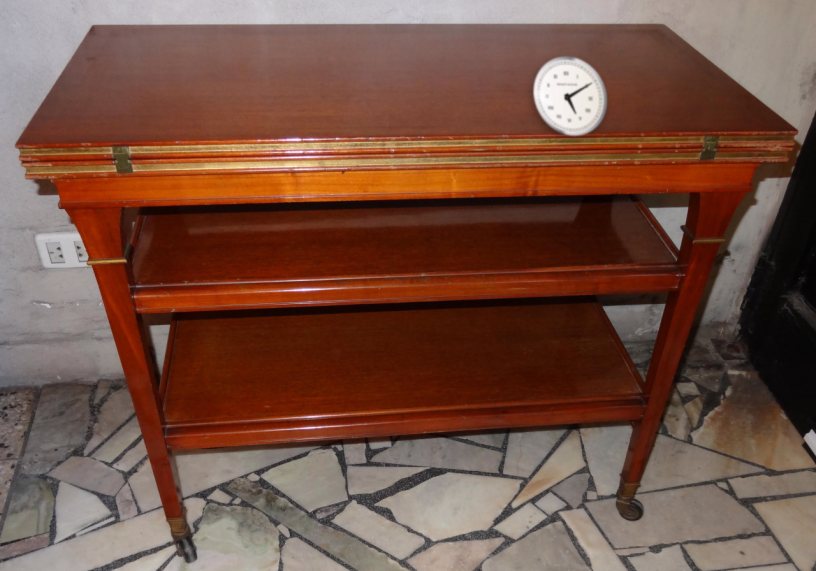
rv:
5 h 10 min
